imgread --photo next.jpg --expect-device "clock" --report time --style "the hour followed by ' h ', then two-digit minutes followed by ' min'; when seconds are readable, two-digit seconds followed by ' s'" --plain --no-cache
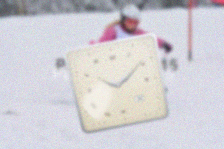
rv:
10 h 09 min
